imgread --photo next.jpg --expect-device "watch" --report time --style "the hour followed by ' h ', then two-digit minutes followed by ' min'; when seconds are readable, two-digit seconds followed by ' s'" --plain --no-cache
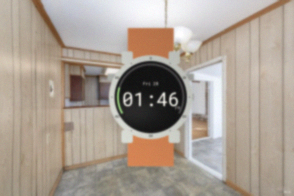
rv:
1 h 46 min
